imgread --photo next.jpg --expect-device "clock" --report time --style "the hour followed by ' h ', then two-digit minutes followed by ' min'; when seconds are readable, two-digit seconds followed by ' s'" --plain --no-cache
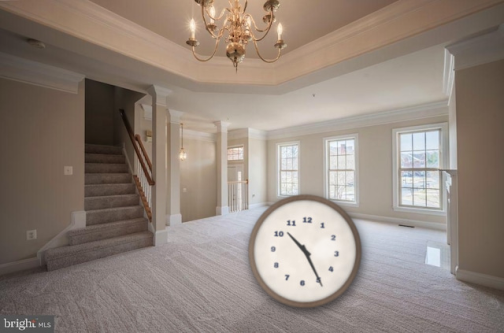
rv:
10 h 25 min
